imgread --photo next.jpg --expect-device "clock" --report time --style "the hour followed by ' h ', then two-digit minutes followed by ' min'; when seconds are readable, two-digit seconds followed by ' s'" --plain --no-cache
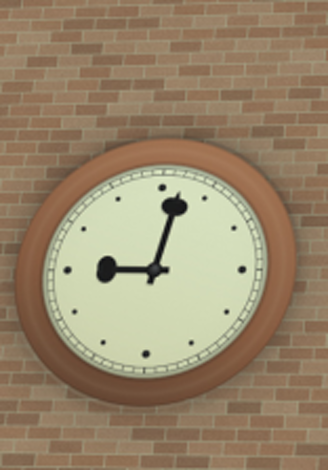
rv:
9 h 02 min
